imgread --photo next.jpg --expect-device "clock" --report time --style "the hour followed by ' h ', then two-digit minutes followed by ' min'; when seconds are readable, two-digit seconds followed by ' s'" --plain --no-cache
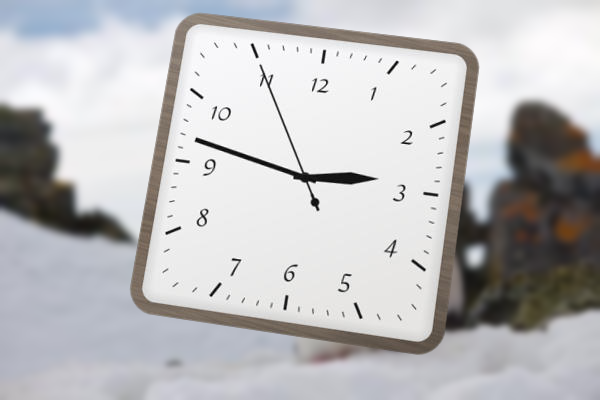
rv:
2 h 46 min 55 s
